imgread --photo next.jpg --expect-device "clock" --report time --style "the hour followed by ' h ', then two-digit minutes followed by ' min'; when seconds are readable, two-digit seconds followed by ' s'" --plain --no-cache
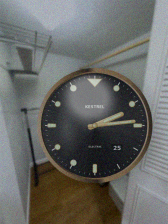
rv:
2 h 14 min
